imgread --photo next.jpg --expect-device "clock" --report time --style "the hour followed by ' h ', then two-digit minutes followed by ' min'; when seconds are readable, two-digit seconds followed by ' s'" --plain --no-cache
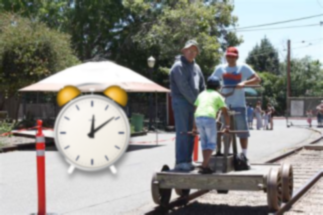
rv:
12 h 09 min
